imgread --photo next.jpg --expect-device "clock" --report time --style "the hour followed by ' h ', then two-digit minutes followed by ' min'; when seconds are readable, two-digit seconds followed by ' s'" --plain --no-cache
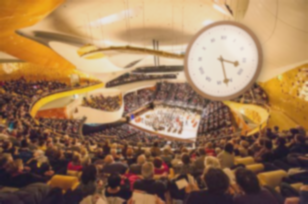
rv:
3 h 27 min
